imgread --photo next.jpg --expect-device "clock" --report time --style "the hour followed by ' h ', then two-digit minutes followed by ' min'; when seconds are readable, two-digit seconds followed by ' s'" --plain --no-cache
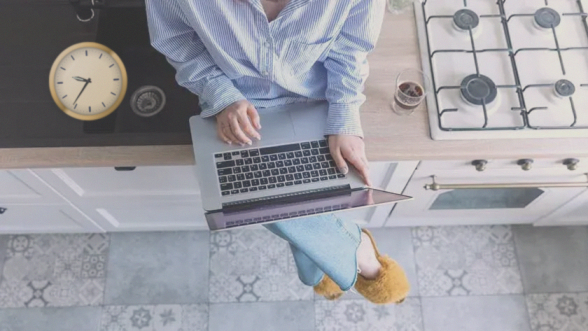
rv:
9 h 36 min
